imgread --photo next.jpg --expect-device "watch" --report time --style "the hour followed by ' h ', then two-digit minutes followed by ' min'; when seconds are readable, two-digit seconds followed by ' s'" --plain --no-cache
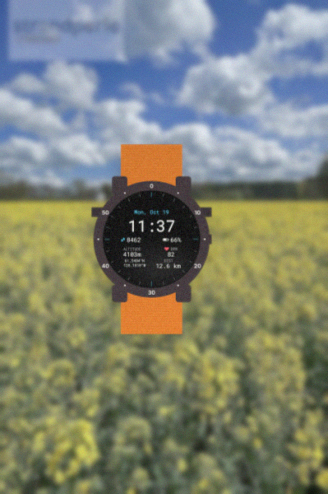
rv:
11 h 37 min
